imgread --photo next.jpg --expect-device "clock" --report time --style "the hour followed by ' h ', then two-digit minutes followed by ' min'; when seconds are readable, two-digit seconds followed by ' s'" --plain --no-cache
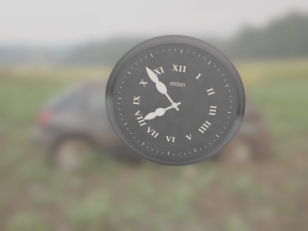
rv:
7 h 53 min
